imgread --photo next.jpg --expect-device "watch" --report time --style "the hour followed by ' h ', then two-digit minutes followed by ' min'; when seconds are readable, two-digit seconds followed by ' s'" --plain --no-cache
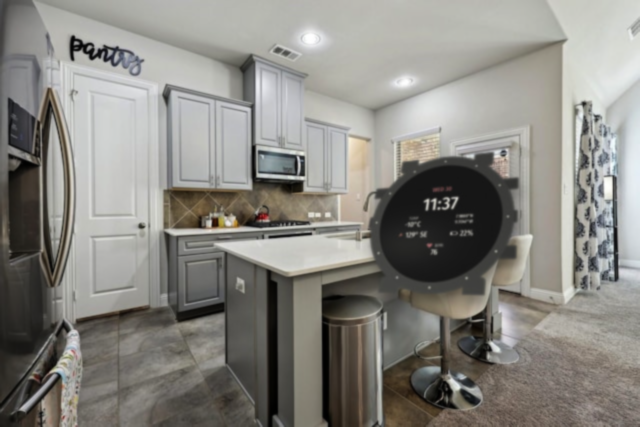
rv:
11 h 37 min
